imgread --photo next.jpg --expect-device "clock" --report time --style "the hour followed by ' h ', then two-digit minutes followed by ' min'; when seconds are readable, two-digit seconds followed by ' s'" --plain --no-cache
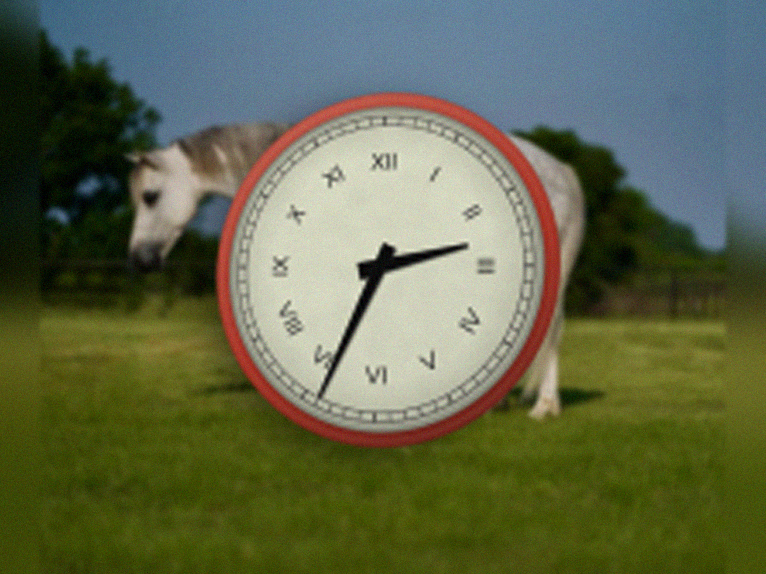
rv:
2 h 34 min
